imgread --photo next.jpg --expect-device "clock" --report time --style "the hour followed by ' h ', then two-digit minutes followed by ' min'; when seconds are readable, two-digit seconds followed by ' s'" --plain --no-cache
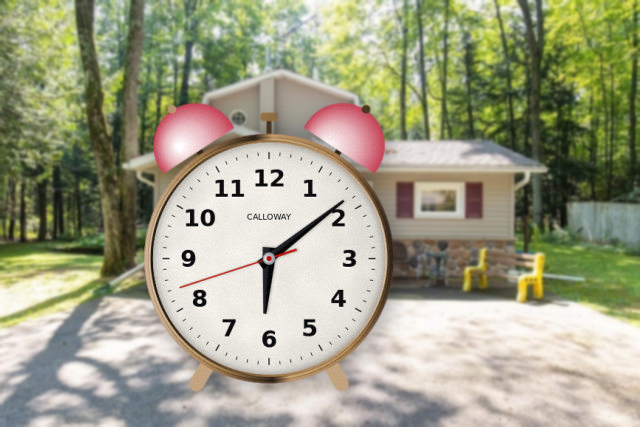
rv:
6 h 08 min 42 s
